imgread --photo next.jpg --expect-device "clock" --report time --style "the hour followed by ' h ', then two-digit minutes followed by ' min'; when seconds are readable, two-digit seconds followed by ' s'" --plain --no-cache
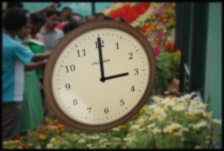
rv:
3 h 00 min
